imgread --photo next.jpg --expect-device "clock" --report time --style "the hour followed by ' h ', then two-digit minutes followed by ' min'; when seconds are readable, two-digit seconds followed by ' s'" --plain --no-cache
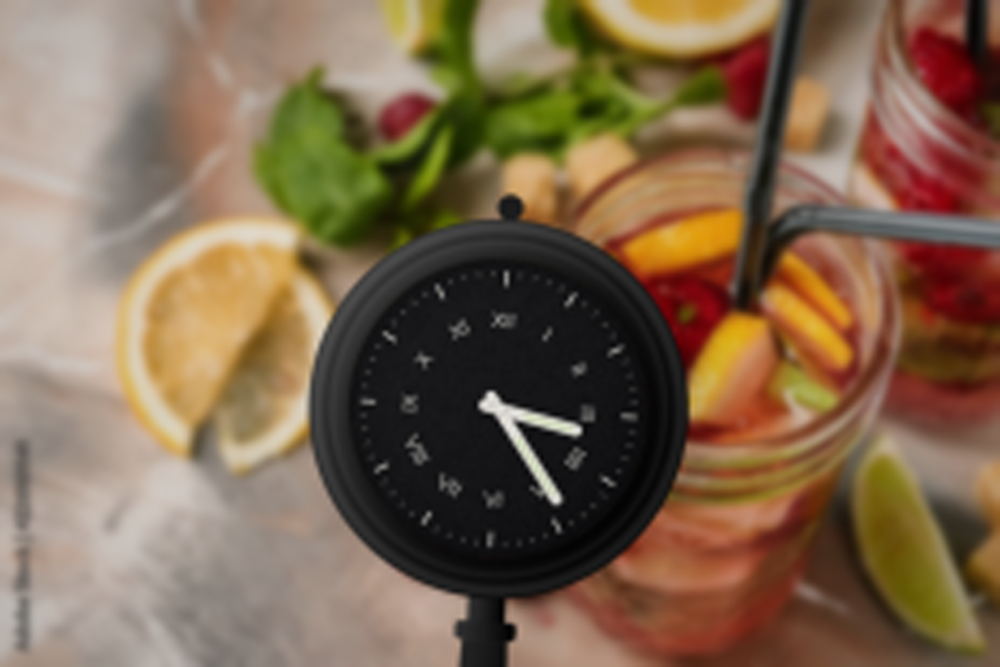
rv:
3 h 24 min
